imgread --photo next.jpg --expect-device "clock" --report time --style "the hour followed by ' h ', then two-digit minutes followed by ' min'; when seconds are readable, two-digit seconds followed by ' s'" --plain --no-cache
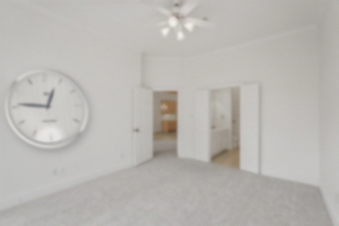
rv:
12 h 46 min
